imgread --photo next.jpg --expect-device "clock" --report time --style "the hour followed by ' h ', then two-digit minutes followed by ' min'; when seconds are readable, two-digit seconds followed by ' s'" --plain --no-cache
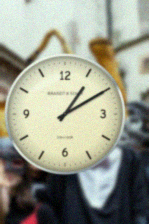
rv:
1 h 10 min
